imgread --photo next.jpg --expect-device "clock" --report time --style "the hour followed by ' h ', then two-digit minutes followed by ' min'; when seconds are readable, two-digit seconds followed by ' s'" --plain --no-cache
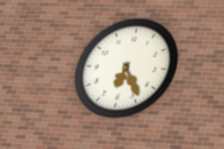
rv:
6 h 24 min
